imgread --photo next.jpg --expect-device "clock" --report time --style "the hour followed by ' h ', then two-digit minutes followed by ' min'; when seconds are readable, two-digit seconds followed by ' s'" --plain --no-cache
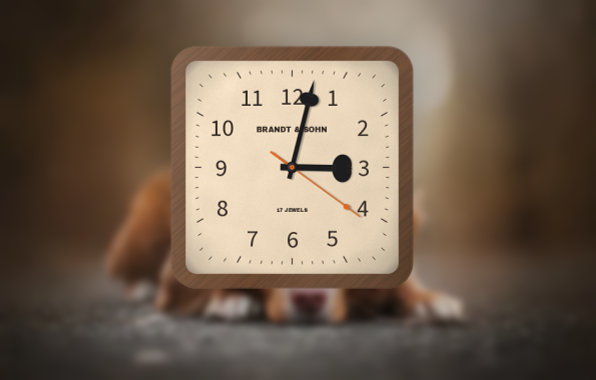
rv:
3 h 02 min 21 s
